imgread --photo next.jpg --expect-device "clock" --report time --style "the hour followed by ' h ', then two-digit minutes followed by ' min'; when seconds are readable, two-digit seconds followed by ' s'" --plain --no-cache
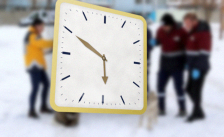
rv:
5 h 50 min
